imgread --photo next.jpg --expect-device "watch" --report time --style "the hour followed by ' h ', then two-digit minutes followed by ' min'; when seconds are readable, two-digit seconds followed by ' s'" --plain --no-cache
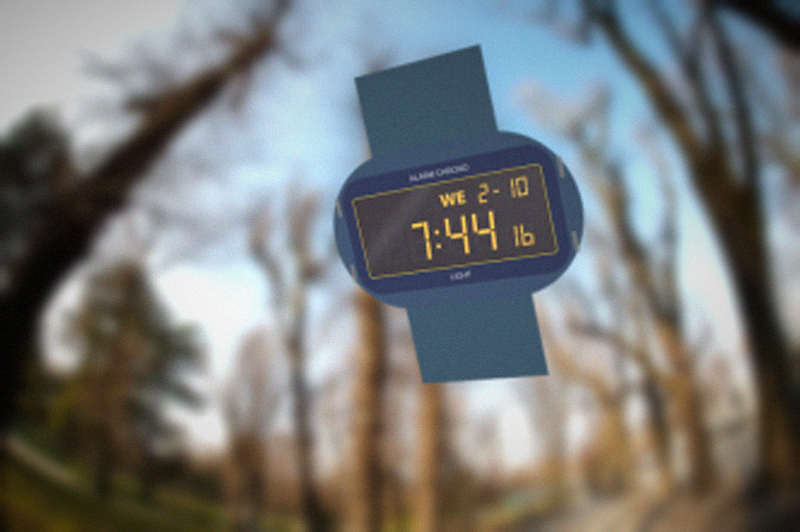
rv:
7 h 44 min 16 s
